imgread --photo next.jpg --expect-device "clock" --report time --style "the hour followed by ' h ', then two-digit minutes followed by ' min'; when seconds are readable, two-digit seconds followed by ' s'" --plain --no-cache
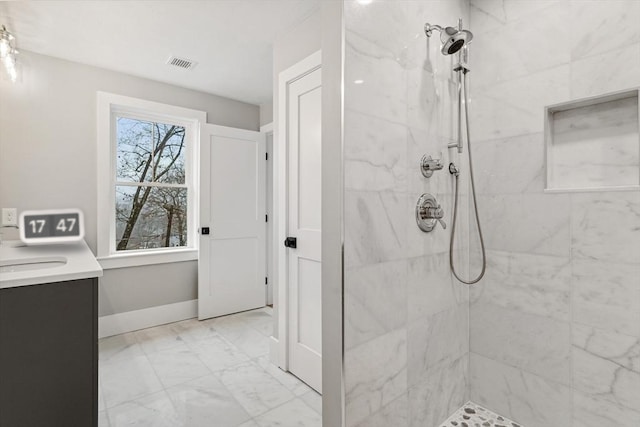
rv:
17 h 47 min
